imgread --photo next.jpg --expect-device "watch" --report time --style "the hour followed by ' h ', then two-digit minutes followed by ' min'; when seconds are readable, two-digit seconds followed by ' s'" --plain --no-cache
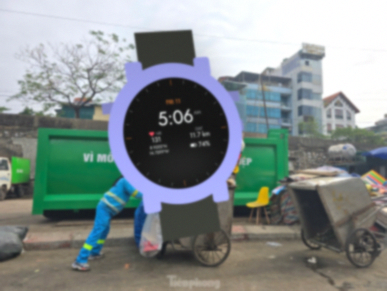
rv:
5 h 06 min
